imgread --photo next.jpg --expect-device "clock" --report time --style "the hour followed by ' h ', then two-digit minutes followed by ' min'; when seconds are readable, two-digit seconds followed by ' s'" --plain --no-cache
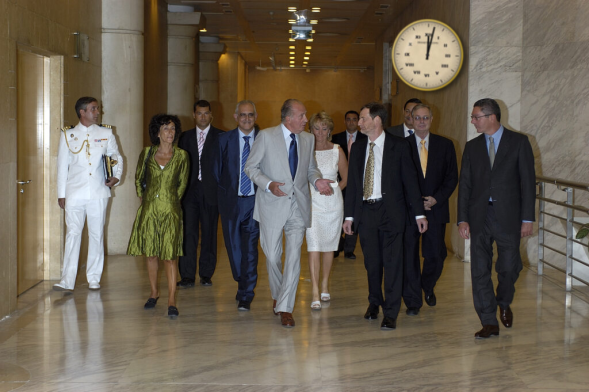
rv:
12 h 02 min
